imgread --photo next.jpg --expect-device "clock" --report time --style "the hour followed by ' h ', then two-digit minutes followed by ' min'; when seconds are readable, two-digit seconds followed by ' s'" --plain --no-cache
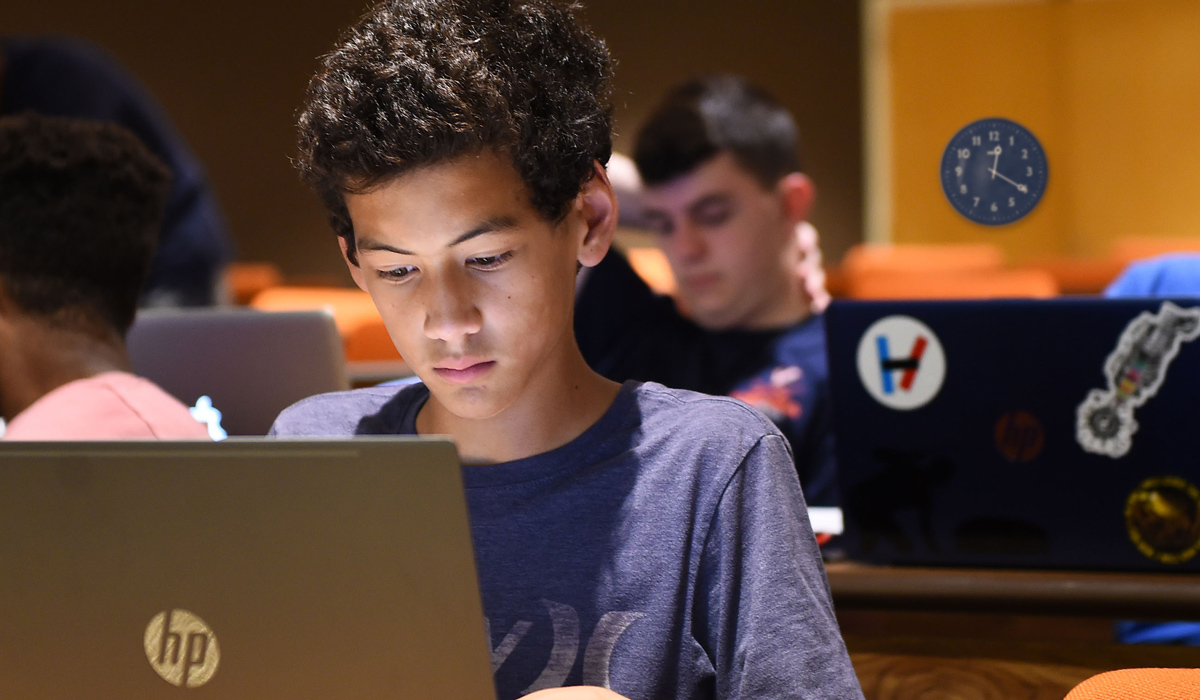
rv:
12 h 20 min
